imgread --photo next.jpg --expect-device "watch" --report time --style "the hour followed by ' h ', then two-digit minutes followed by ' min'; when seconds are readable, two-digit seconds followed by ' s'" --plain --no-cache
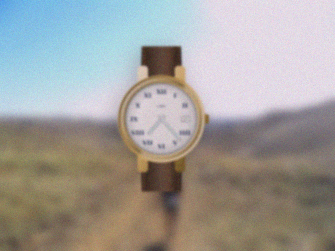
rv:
7 h 23 min
